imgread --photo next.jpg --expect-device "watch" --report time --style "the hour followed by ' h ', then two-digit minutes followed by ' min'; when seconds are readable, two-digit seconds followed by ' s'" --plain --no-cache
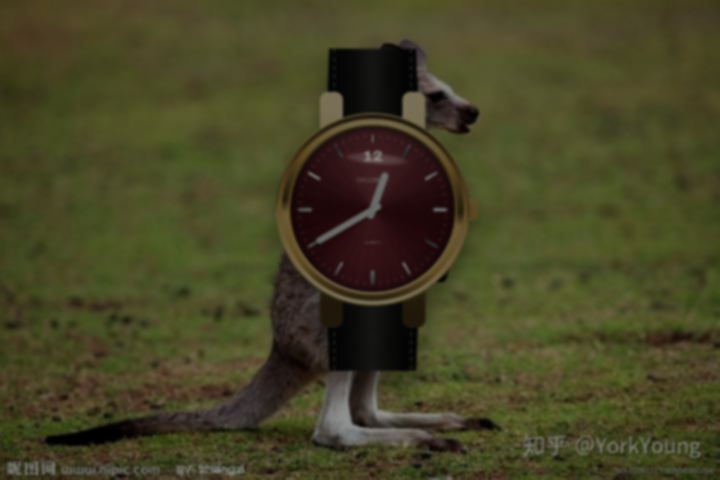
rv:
12 h 40 min
